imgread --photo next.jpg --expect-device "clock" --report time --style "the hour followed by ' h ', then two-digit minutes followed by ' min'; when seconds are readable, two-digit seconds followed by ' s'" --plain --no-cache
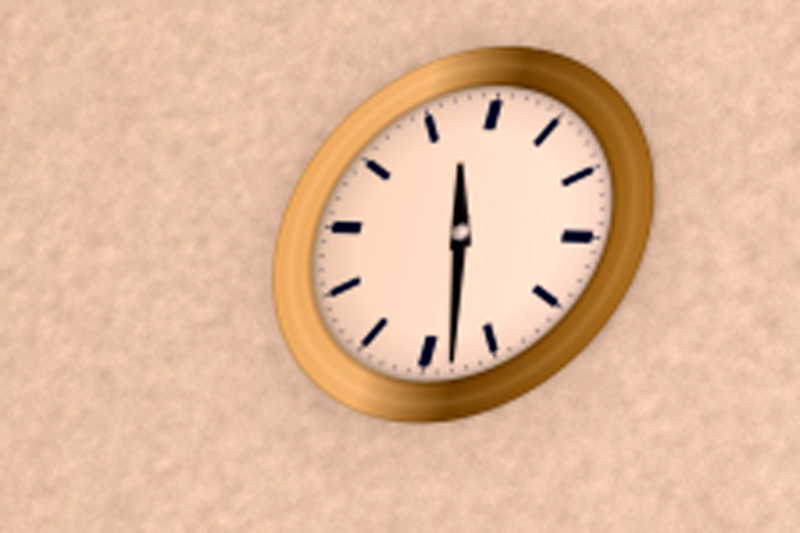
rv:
11 h 28 min
